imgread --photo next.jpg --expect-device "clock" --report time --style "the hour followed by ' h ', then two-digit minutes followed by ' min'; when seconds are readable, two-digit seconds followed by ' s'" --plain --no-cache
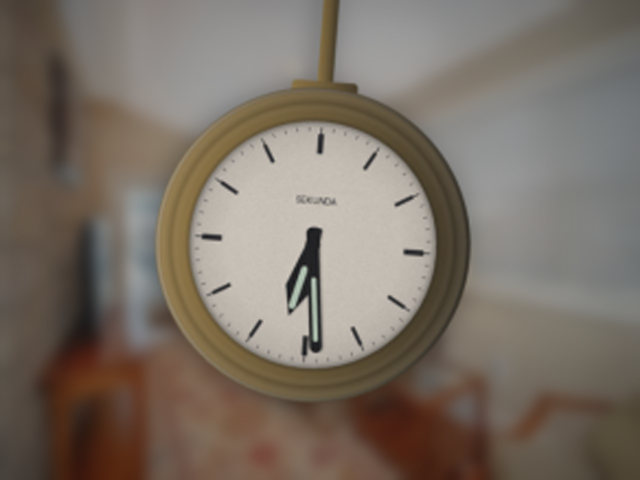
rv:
6 h 29 min
